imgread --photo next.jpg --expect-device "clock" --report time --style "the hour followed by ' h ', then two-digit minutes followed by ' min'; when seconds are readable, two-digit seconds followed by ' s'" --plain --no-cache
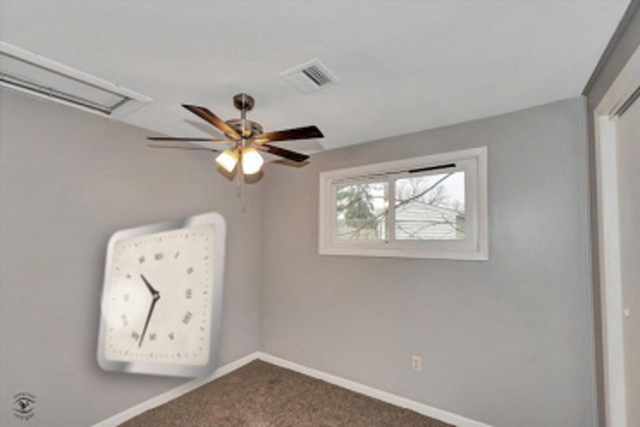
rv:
10 h 33 min
